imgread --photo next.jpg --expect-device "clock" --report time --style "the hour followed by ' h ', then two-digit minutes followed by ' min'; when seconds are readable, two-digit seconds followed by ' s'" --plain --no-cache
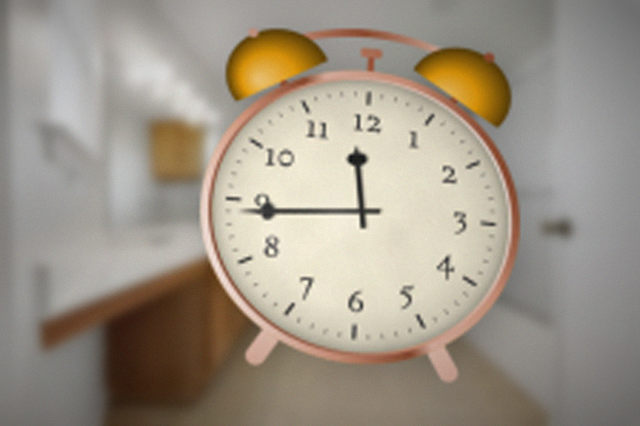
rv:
11 h 44 min
